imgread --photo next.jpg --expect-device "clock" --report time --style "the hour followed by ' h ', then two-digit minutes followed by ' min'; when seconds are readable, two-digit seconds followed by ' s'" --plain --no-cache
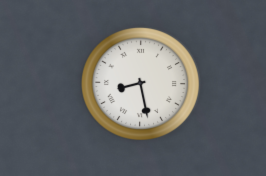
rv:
8 h 28 min
